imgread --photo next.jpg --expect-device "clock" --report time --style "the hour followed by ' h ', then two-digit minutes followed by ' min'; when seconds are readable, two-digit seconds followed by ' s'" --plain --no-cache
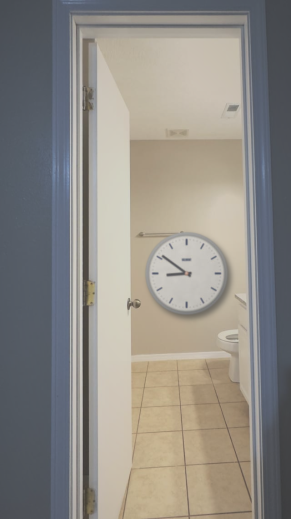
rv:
8 h 51 min
